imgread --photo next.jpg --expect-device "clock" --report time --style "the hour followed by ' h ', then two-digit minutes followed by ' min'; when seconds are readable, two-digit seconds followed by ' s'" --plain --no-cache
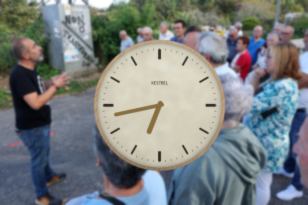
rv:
6 h 43 min
